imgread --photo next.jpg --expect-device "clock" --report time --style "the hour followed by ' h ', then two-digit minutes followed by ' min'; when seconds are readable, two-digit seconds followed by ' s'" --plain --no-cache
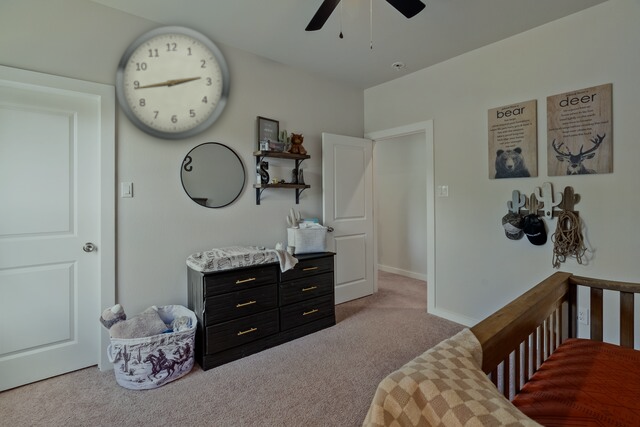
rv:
2 h 44 min
